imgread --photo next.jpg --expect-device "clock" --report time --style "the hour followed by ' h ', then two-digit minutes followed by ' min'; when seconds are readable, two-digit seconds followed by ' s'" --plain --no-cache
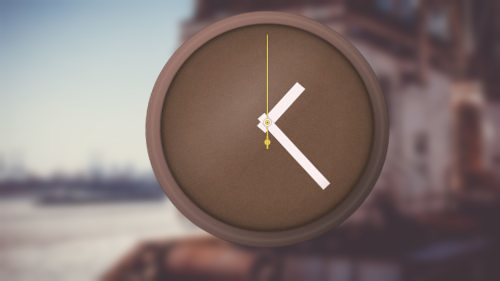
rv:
1 h 23 min 00 s
